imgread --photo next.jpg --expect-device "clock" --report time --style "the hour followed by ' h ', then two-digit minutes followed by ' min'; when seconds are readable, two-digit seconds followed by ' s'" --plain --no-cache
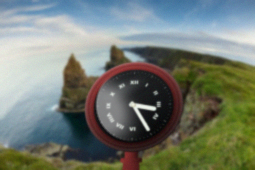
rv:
3 h 25 min
